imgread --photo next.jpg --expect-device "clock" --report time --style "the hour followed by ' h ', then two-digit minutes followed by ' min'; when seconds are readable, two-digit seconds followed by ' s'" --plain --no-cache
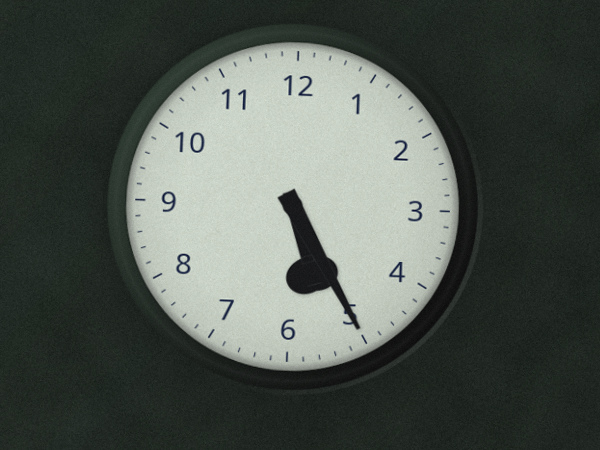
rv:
5 h 25 min
